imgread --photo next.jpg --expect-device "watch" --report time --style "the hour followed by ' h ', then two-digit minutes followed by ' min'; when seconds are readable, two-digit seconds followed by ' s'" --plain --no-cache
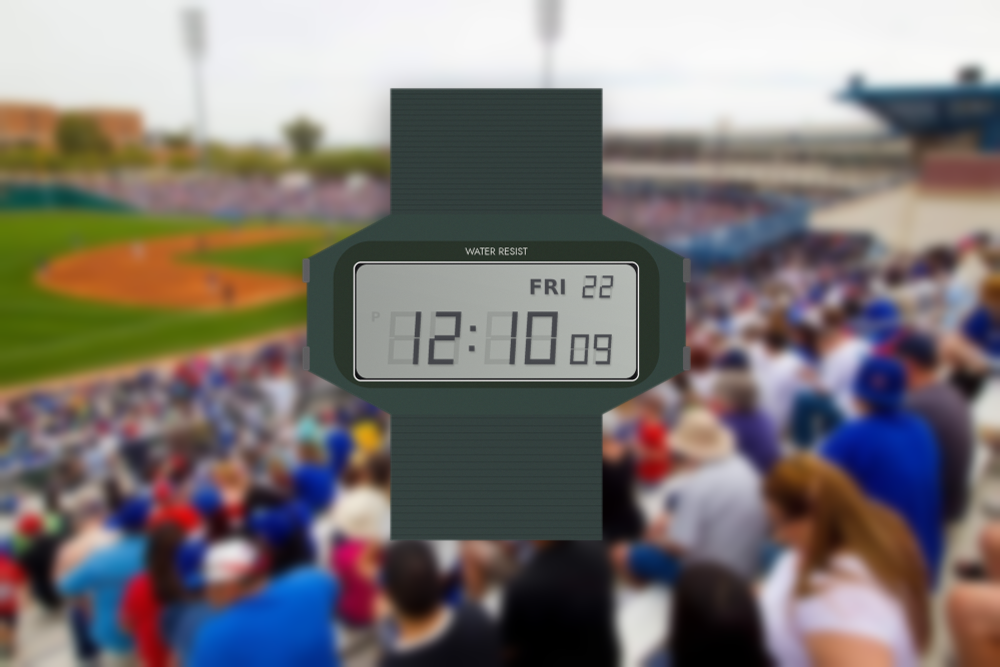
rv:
12 h 10 min 09 s
